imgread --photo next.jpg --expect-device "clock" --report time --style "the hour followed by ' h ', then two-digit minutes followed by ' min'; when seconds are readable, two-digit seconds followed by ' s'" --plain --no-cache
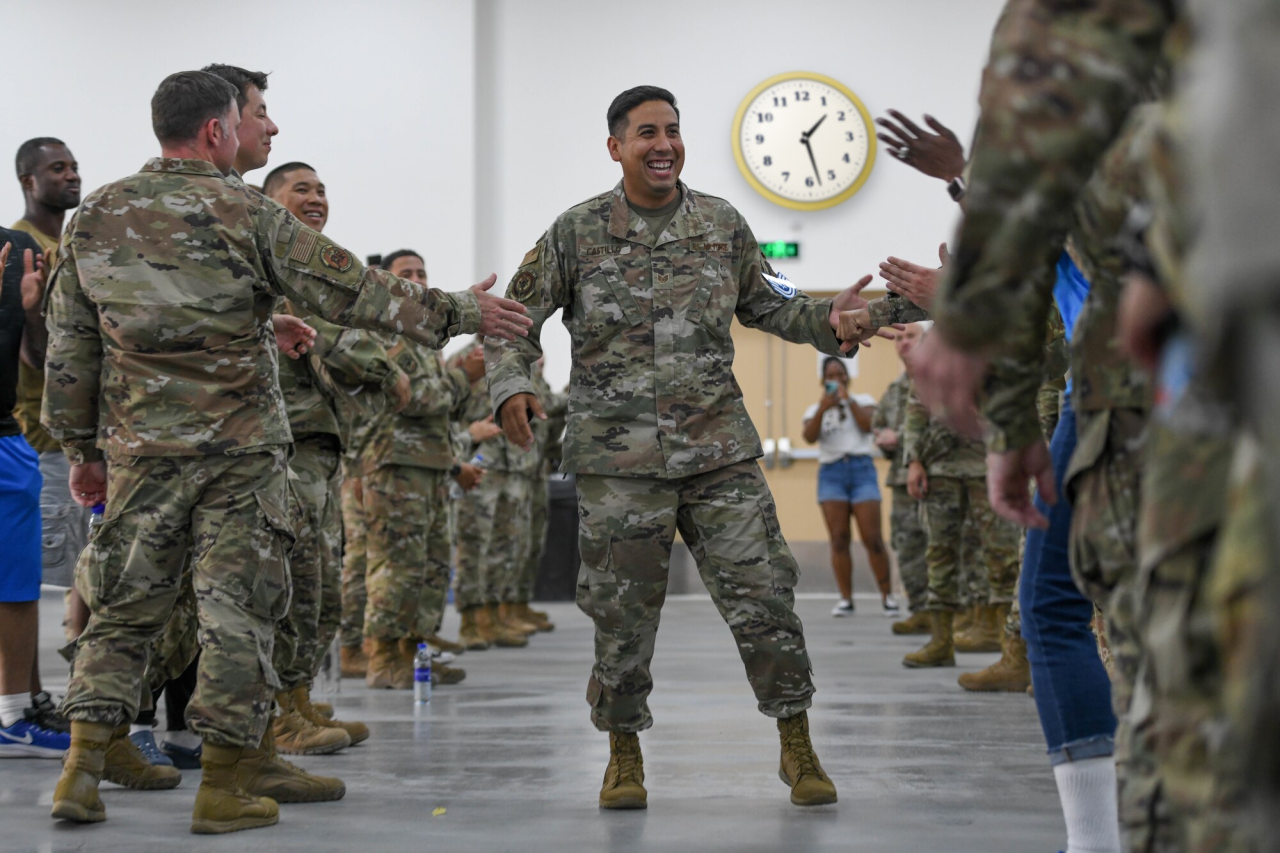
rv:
1 h 28 min
